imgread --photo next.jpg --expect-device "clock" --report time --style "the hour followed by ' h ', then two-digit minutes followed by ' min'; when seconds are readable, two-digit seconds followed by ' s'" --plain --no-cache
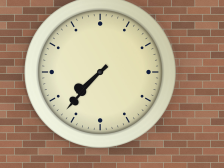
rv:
7 h 37 min
